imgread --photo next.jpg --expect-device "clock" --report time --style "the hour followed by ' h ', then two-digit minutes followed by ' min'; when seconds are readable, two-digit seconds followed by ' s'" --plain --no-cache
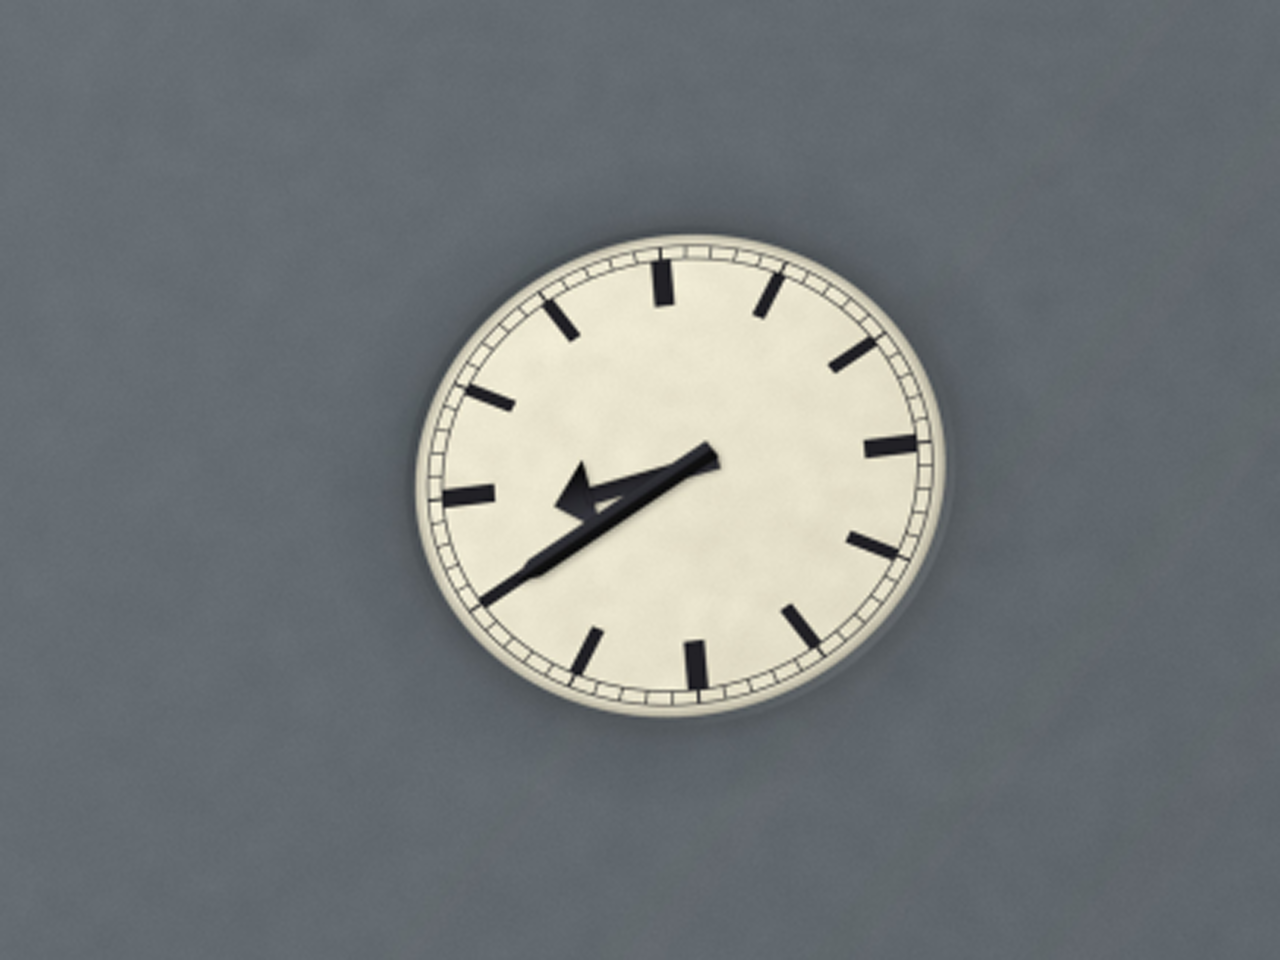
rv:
8 h 40 min
